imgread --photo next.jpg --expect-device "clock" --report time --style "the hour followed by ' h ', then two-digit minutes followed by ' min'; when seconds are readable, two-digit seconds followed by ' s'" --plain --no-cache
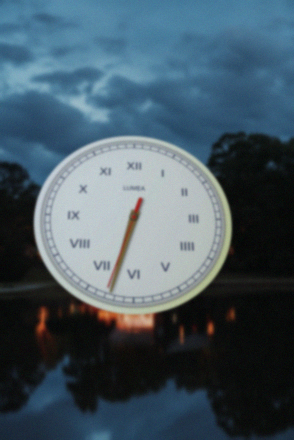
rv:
6 h 32 min 33 s
